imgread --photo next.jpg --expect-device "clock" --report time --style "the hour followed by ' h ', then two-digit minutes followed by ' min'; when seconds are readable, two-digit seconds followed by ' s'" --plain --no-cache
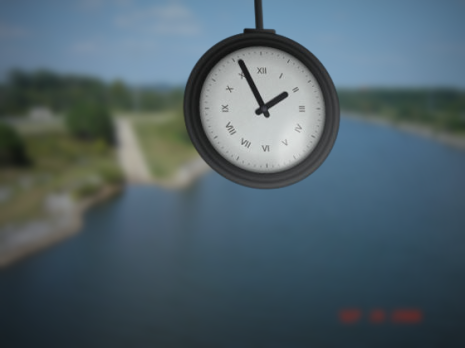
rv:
1 h 56 min
